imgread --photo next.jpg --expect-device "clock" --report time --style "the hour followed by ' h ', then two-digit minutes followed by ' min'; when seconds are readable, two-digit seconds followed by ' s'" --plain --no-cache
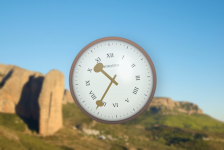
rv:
10 h 36 min
